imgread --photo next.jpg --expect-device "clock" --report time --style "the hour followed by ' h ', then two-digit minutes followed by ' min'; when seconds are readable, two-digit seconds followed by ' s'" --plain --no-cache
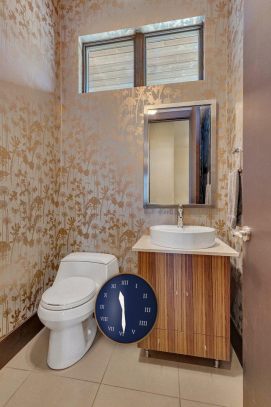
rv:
11 h 29 min
